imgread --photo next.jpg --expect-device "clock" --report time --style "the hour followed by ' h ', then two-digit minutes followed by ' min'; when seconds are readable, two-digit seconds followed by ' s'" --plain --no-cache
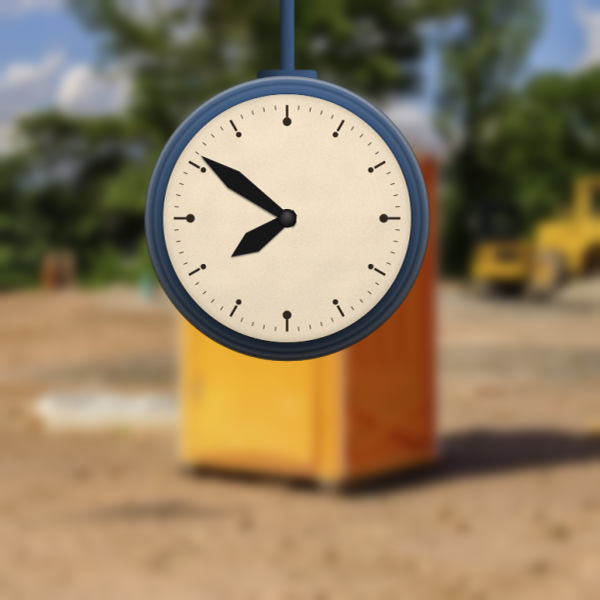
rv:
7 h 51 min
